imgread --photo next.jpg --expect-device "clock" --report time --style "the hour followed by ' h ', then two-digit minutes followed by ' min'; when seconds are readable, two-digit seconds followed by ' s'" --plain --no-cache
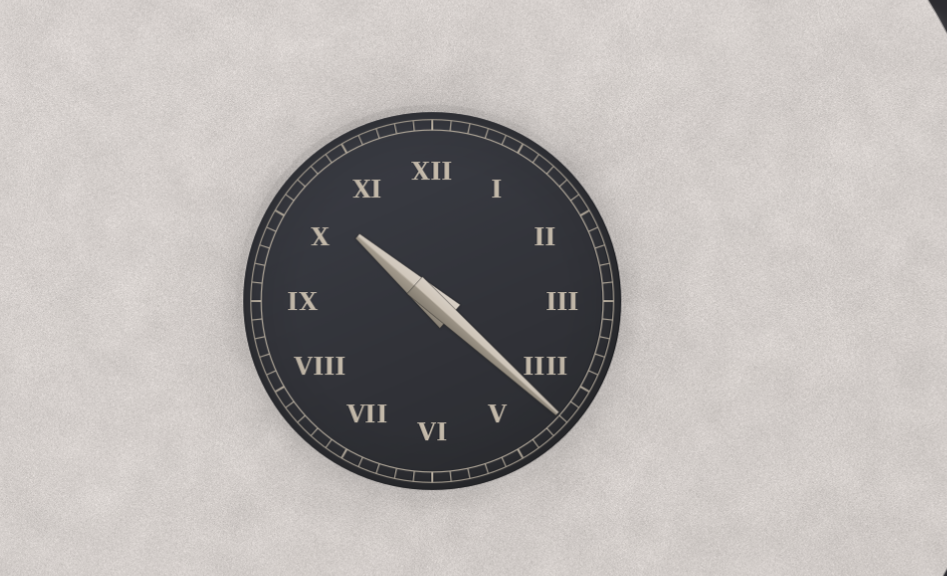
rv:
10 h 22 min
